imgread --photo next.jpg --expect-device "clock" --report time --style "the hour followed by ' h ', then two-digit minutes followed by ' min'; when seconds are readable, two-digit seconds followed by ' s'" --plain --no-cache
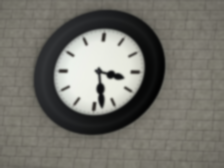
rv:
3 h 28 min
